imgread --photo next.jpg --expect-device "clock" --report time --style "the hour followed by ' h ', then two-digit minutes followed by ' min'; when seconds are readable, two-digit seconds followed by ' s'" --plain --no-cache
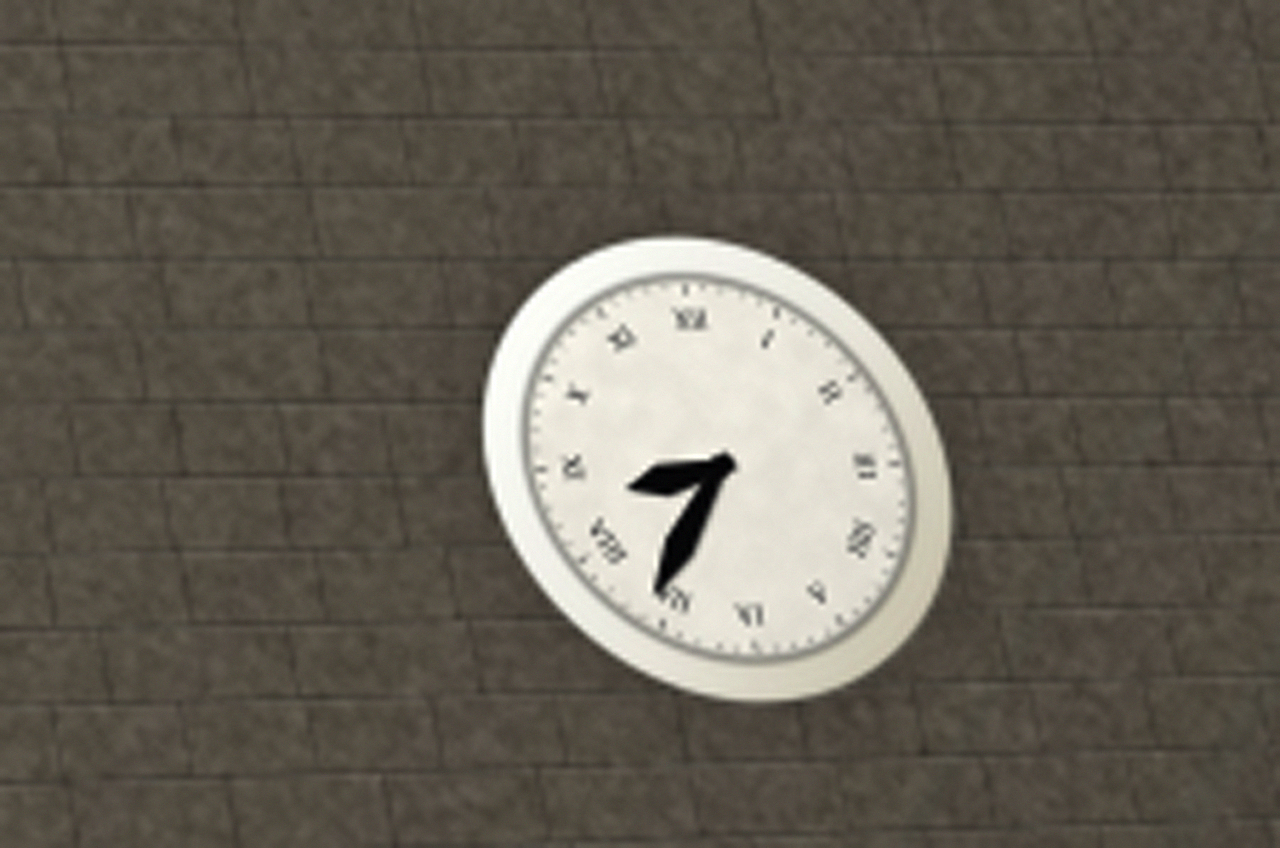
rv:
8 h 36 min
